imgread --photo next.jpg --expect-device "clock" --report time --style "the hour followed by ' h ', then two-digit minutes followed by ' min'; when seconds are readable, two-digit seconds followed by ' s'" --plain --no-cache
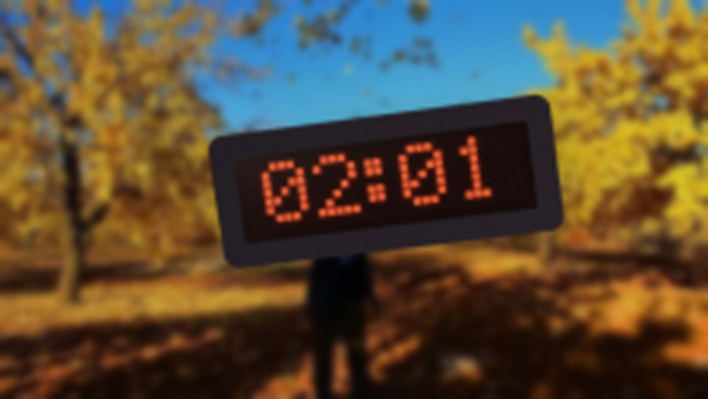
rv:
2 h 01 min
